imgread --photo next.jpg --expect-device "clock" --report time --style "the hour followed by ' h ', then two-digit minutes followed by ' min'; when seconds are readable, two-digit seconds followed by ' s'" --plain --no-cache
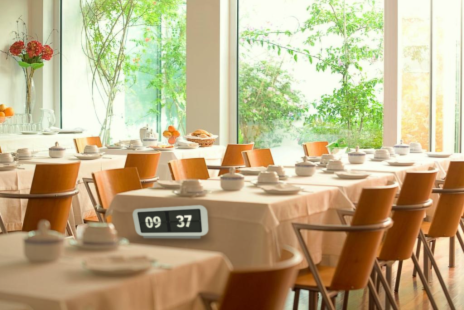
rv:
9 h 37 min
